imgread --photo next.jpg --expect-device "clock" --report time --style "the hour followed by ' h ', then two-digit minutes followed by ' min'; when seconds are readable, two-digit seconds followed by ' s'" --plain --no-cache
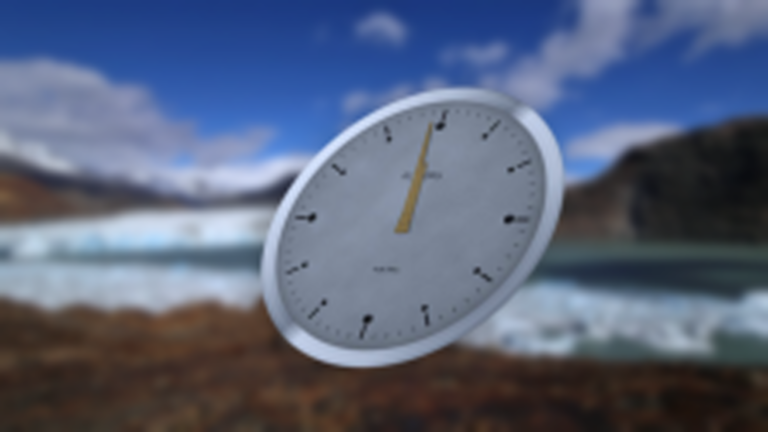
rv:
11 h 59 min
